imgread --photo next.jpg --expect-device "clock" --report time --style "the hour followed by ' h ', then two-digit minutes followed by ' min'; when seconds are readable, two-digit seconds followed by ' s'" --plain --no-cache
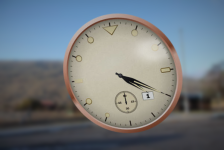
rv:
4 h 20 min
